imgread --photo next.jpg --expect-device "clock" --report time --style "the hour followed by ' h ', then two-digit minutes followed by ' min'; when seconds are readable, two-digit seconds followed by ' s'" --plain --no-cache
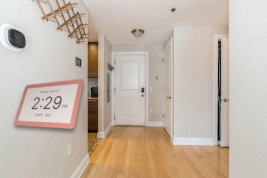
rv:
2 h 29 min
